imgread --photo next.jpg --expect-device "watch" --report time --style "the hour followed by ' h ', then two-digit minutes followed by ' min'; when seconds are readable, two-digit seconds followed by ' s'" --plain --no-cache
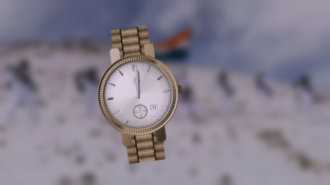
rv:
12 h 01 min
